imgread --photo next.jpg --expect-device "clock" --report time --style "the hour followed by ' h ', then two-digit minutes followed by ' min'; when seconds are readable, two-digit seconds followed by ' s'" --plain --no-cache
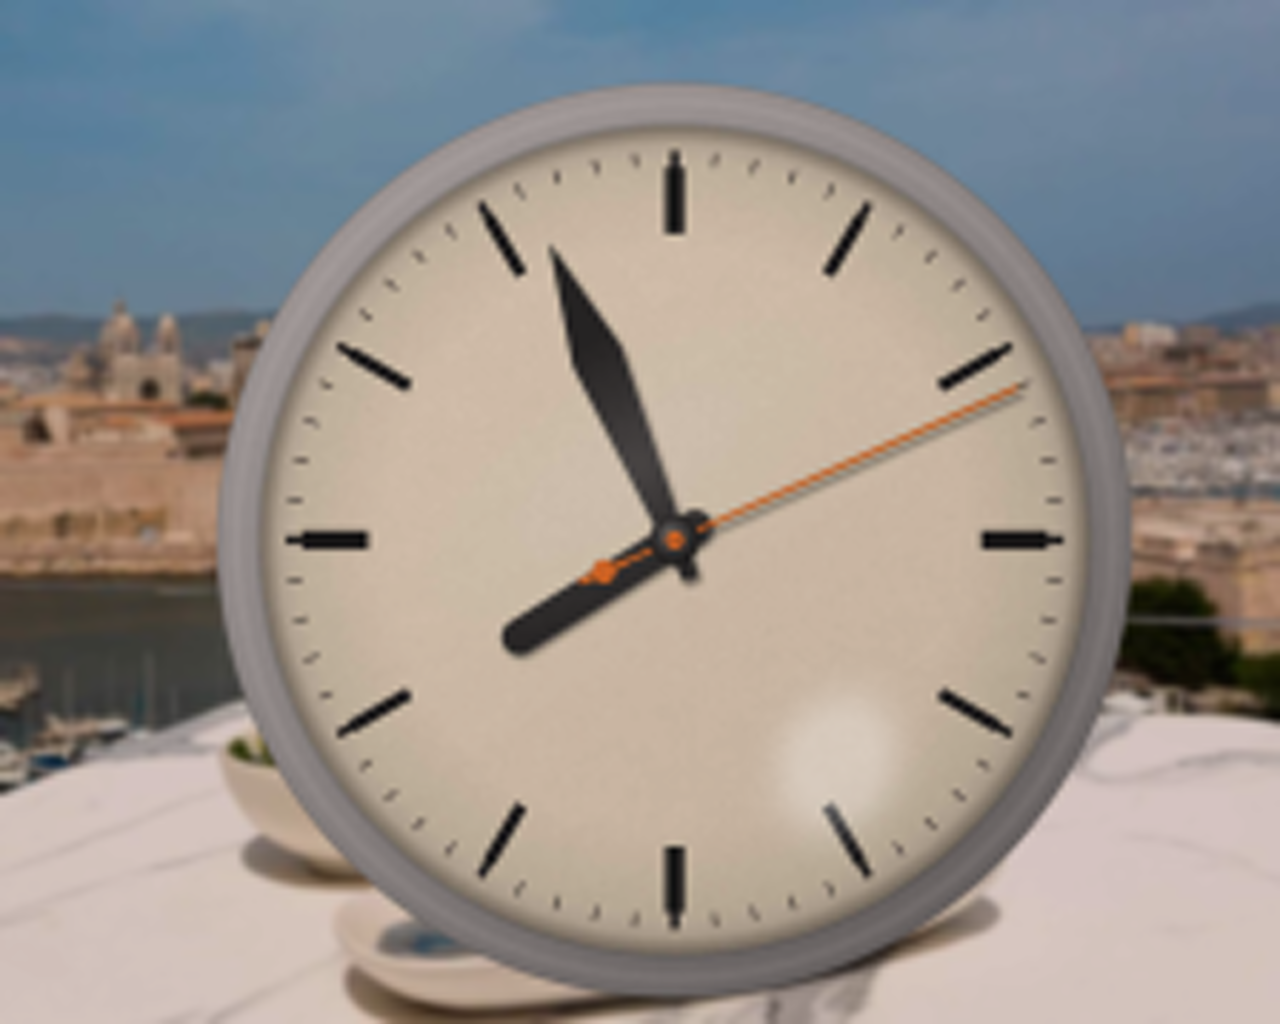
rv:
7 h 56 min 11 s
